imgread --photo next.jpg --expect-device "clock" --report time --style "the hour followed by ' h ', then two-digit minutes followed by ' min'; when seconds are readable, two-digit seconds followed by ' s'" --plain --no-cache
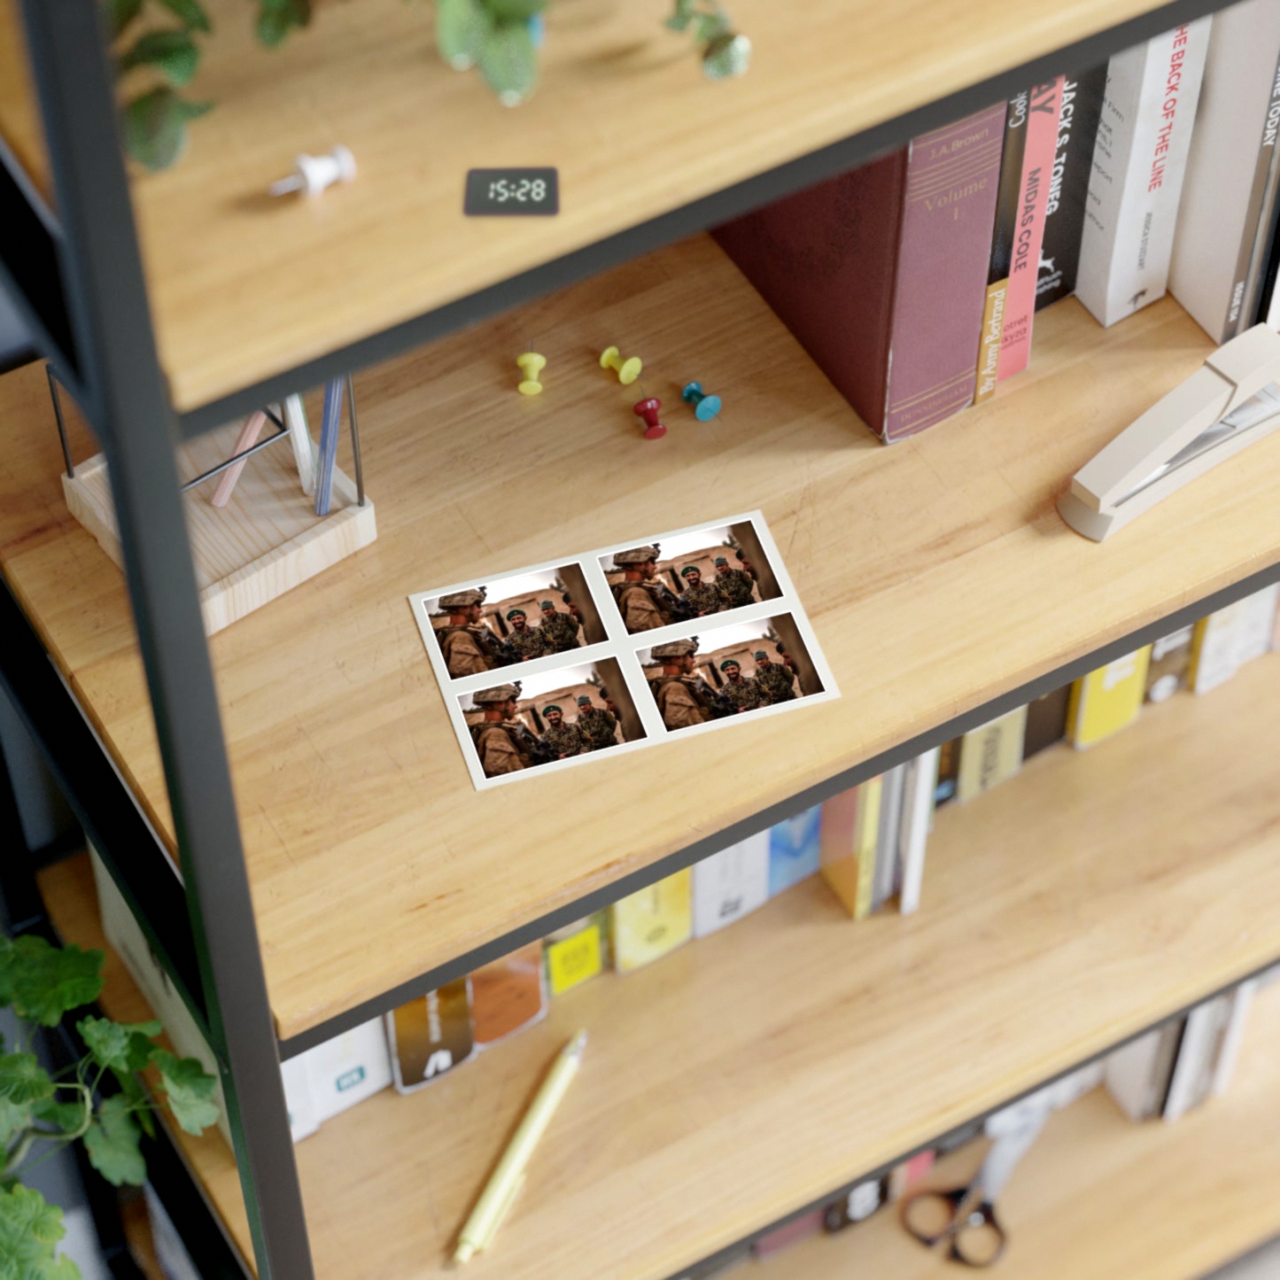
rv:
15 h 28 min
